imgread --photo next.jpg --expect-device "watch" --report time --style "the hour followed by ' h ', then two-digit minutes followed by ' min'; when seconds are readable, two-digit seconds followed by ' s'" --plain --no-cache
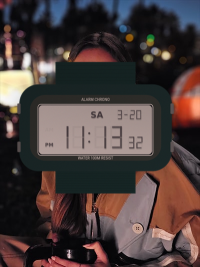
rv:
11 h 13 min 32 s
